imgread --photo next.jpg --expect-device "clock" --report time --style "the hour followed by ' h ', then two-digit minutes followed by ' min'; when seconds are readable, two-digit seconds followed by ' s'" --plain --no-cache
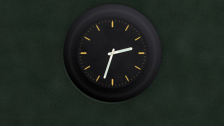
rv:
2 h 33 min
